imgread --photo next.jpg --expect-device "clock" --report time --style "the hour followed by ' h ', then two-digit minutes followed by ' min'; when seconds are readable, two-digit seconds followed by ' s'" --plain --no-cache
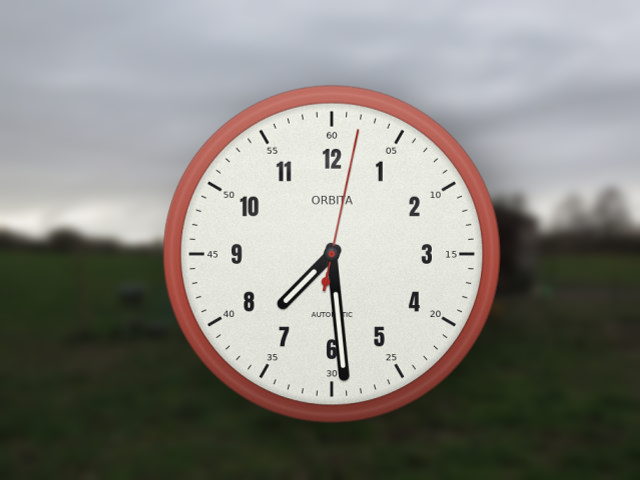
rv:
7 h 29 min 02 s
